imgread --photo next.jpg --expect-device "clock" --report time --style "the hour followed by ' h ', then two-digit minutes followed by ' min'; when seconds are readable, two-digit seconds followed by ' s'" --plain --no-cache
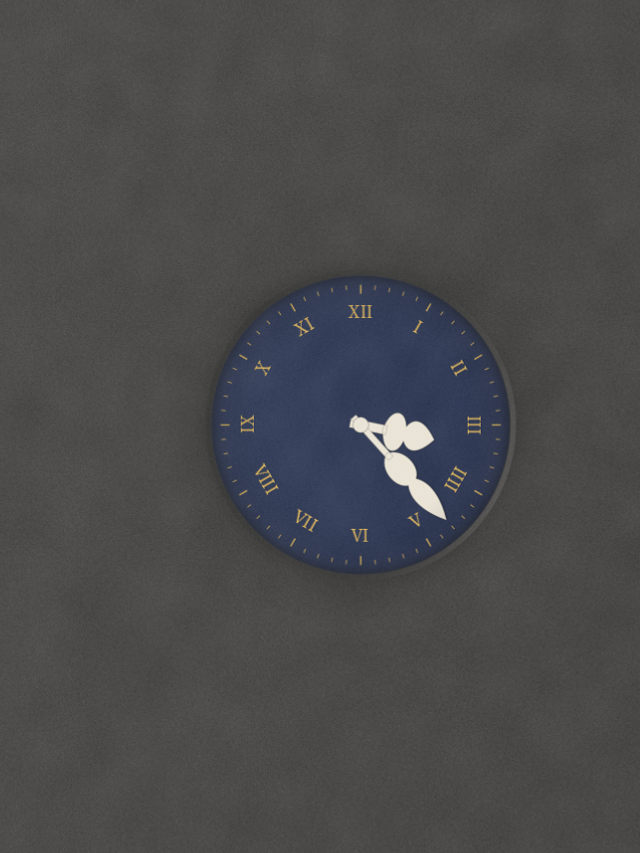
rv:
3 h 23 min
